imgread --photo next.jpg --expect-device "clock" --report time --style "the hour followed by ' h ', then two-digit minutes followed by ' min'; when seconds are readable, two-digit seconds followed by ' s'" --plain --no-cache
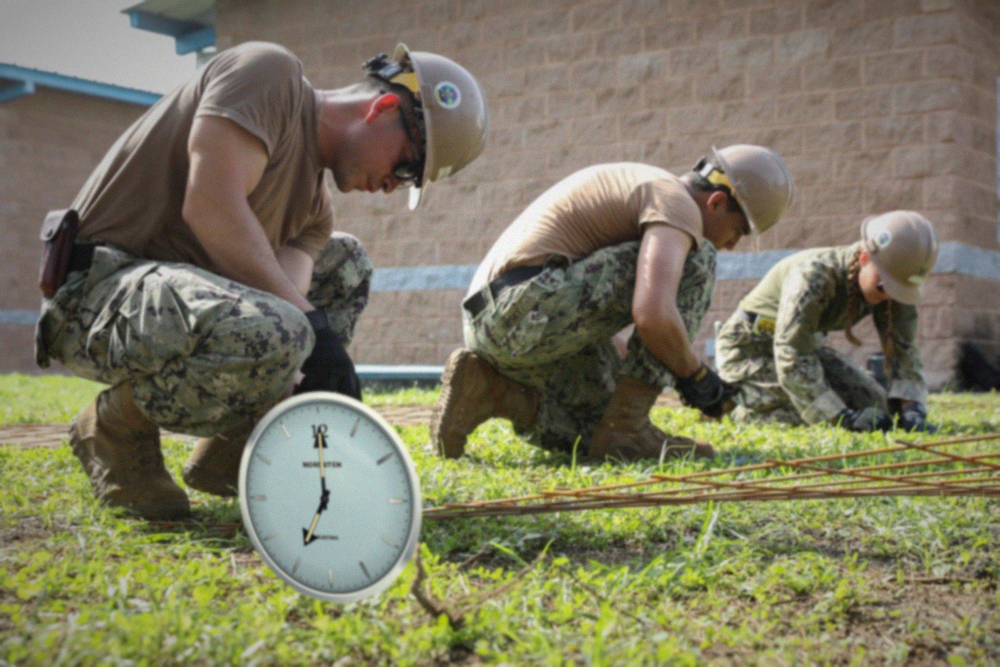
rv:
7 h 00 min
